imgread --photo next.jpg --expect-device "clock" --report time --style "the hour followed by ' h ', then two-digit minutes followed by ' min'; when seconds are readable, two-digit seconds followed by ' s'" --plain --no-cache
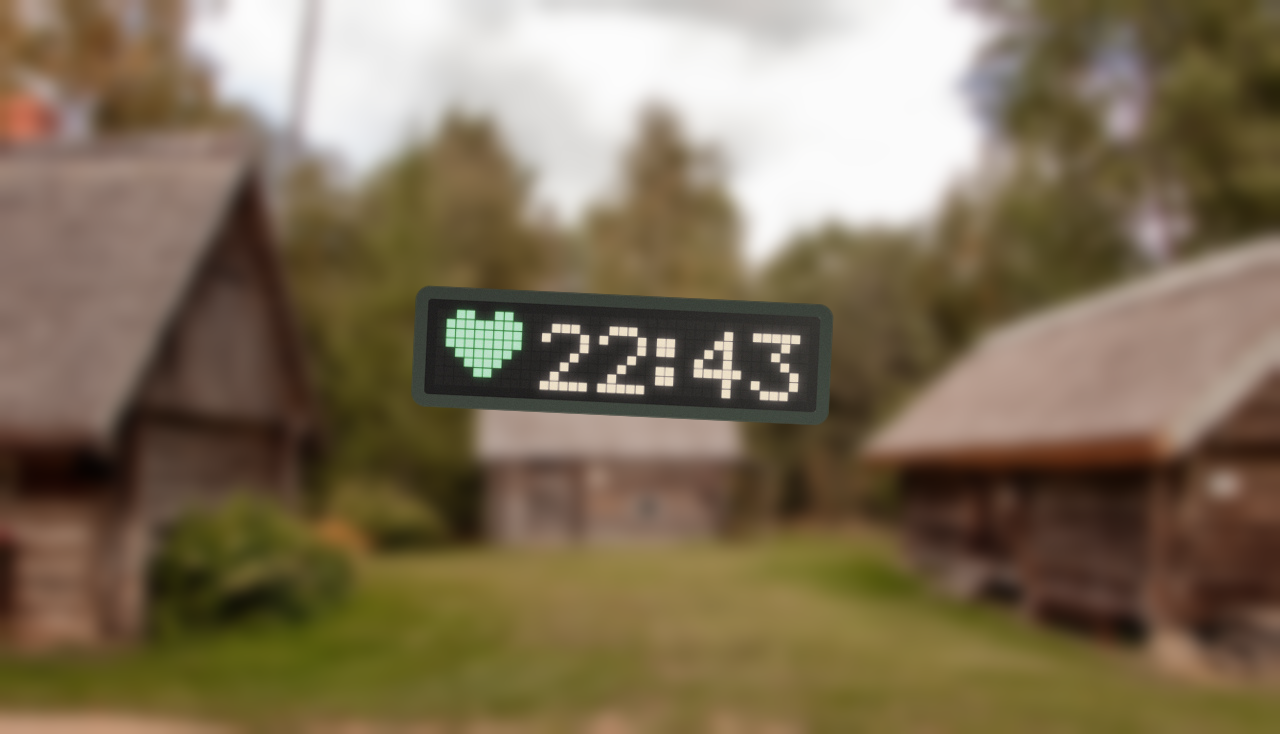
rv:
22 h 43 min
